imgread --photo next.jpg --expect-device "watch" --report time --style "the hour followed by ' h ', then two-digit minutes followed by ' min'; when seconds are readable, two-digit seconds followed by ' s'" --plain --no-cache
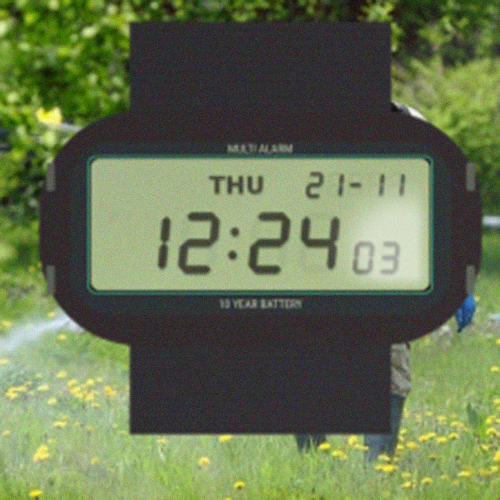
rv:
12 h 24 min 03 s
